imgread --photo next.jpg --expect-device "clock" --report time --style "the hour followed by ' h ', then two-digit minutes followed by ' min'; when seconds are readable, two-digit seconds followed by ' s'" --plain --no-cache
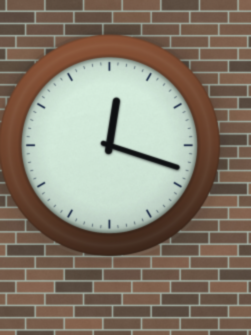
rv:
12 h 18 min
